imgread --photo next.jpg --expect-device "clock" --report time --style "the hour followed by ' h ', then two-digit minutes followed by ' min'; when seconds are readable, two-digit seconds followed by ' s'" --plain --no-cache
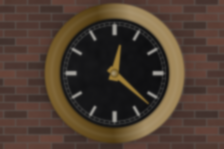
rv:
12 h 22 min
